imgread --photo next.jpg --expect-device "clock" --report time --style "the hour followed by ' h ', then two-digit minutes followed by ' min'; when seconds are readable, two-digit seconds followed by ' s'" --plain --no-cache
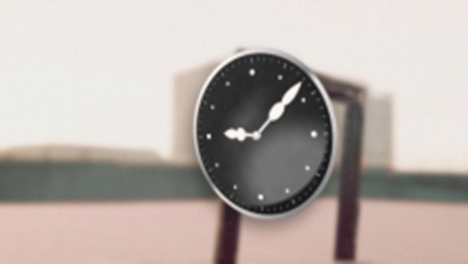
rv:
9 h 08 min
